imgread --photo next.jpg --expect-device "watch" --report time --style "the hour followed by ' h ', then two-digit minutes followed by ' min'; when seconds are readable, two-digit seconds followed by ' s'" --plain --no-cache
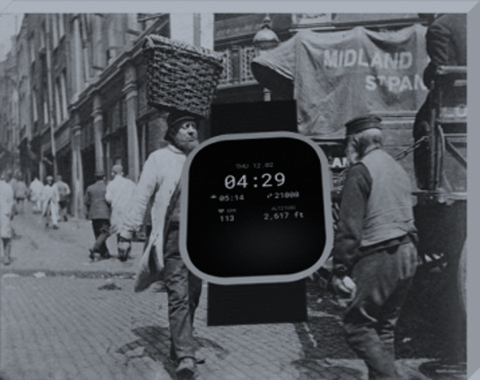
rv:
4 h 29 min
